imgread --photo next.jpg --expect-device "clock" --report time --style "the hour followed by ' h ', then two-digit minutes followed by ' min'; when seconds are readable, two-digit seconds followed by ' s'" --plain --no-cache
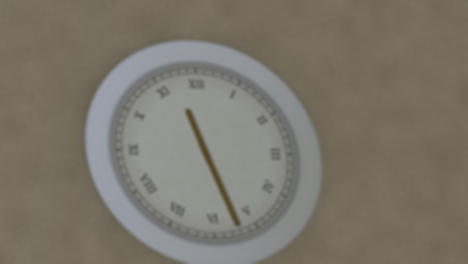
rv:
11 h 27 min
